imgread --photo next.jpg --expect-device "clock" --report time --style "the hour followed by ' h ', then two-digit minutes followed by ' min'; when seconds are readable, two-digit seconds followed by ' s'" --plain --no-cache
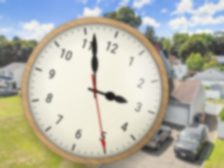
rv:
2 h 56 min 25 s
